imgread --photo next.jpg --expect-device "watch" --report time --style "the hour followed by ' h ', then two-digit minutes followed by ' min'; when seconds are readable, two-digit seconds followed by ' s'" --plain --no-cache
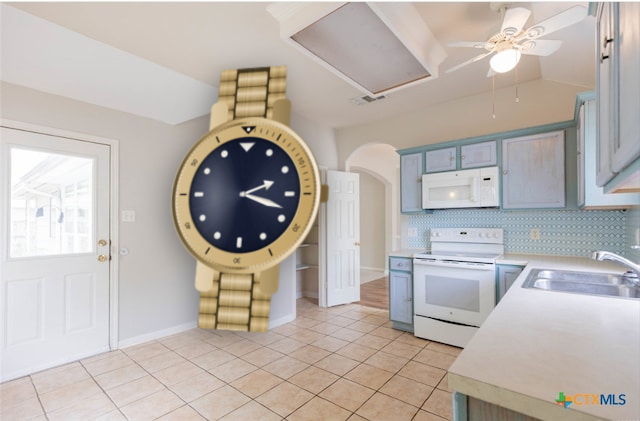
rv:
2 h 18 min
